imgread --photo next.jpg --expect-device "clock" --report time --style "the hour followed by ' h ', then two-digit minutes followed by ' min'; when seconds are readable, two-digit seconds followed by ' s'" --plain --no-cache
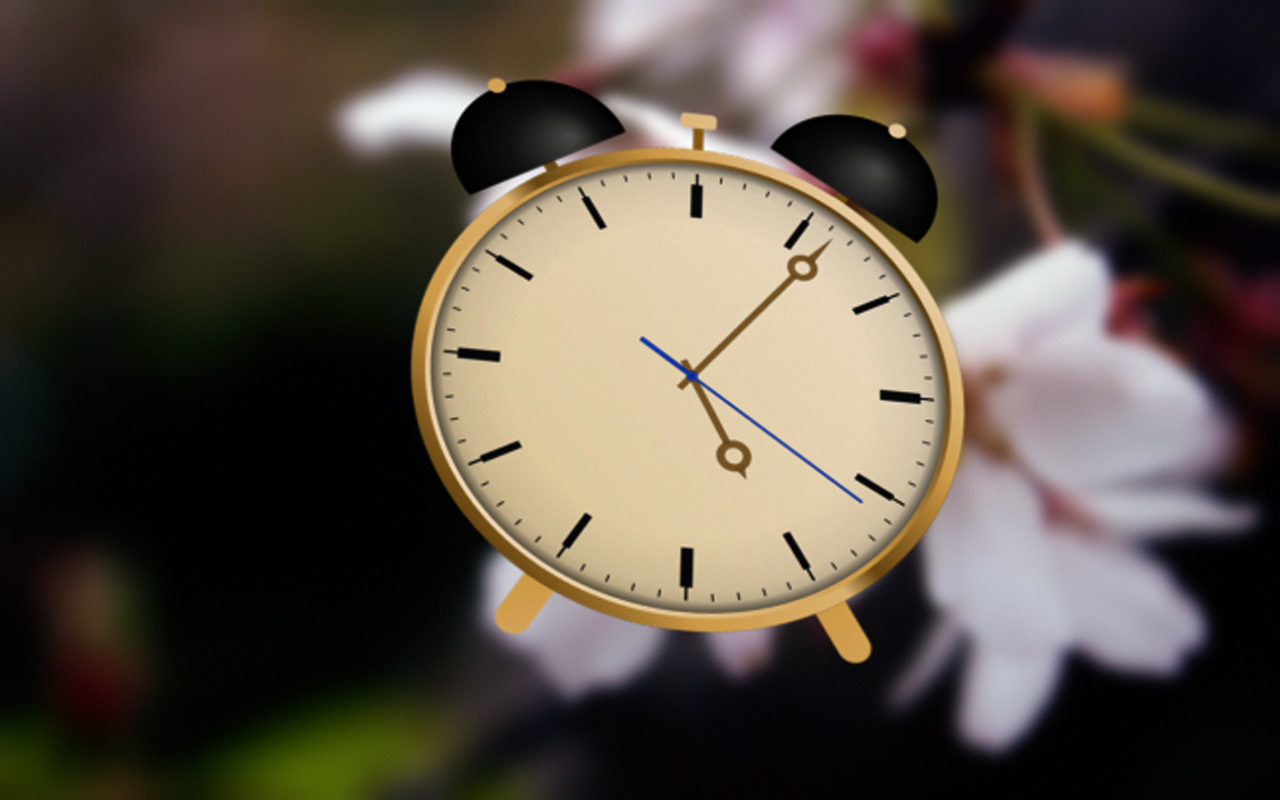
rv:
5 h 06 min 21 s
